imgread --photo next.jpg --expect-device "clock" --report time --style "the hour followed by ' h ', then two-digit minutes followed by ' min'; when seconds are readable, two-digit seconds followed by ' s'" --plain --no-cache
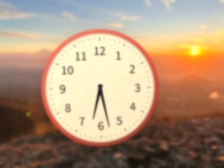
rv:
6 h 28 min
